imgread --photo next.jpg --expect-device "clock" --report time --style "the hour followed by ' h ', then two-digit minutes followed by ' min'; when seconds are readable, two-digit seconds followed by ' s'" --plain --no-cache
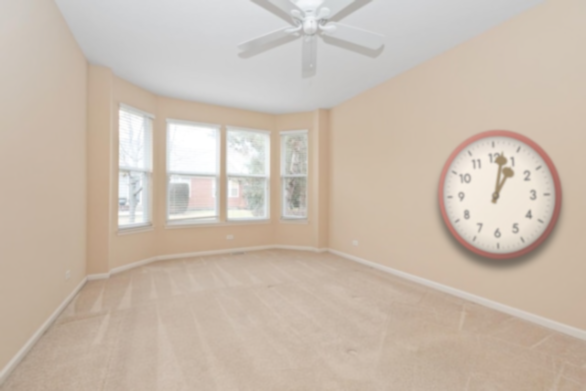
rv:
1 h 02 min
